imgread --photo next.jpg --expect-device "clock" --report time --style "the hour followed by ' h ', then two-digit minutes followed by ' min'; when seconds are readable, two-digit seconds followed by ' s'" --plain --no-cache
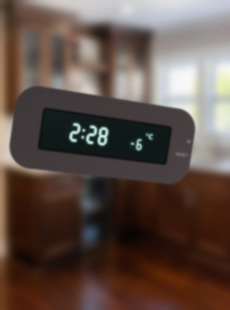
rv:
2 h 28 min
